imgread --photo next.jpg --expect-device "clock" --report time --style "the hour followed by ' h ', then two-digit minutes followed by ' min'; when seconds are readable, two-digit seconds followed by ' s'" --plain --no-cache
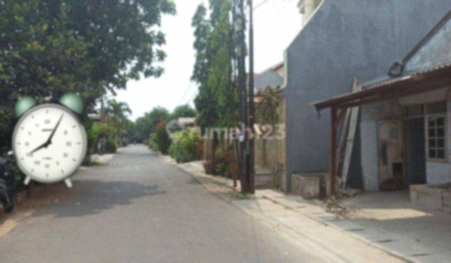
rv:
8 h 05 min
